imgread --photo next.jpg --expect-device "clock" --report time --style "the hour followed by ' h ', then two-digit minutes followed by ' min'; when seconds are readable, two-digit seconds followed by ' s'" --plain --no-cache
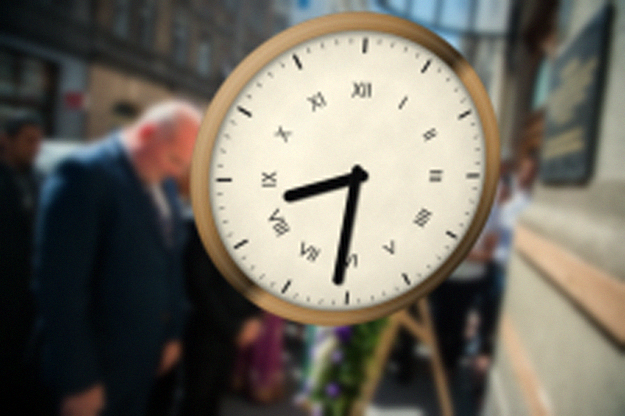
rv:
8 h 31 min
